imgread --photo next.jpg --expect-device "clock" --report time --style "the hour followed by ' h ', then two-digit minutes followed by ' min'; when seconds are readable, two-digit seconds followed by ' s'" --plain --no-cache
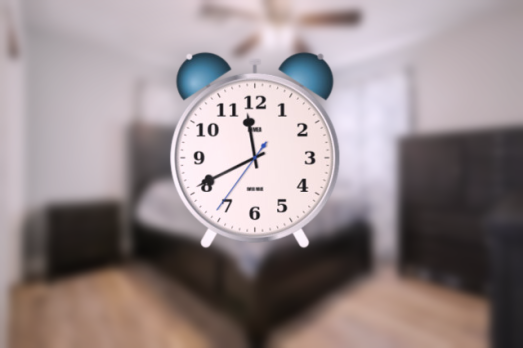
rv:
11 h 40 min 36 s
